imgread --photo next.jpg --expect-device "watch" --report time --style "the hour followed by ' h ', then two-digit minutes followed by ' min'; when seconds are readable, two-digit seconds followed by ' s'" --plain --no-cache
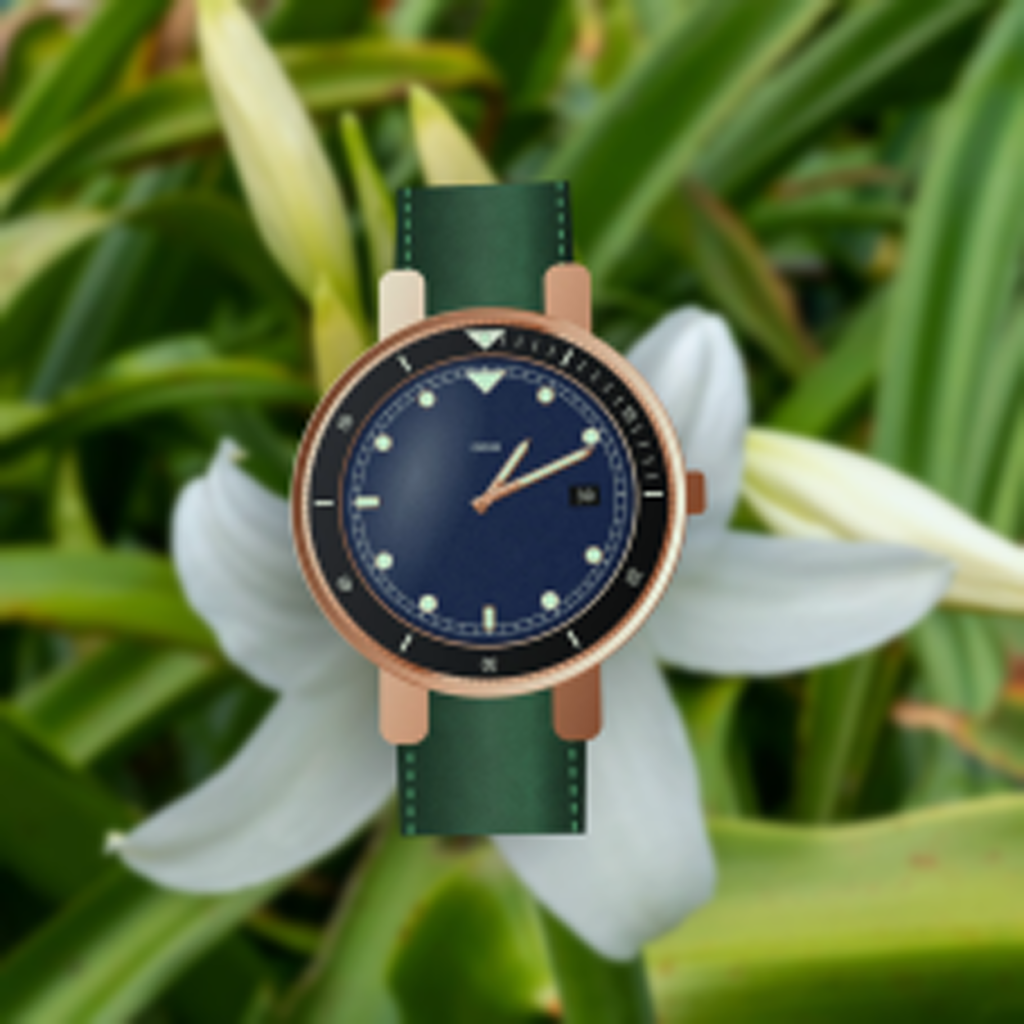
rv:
1 h 11 min
